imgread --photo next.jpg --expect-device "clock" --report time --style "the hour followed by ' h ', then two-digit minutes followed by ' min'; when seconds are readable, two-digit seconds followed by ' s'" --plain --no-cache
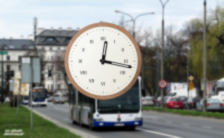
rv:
12 h 17 min
